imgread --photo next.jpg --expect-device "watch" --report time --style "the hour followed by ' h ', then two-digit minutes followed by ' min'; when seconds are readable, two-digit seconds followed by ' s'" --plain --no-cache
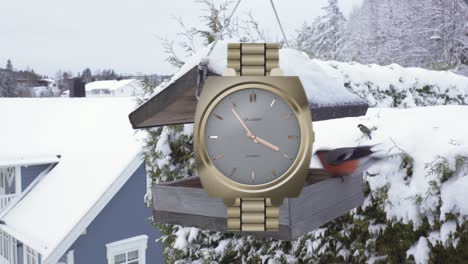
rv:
3 h 54 min
